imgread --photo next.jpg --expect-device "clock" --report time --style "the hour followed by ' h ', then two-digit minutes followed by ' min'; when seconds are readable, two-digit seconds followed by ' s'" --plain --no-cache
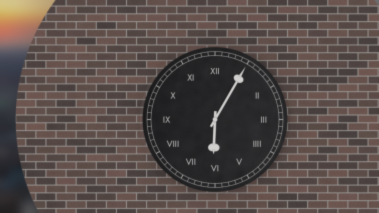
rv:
6 h 05 min
